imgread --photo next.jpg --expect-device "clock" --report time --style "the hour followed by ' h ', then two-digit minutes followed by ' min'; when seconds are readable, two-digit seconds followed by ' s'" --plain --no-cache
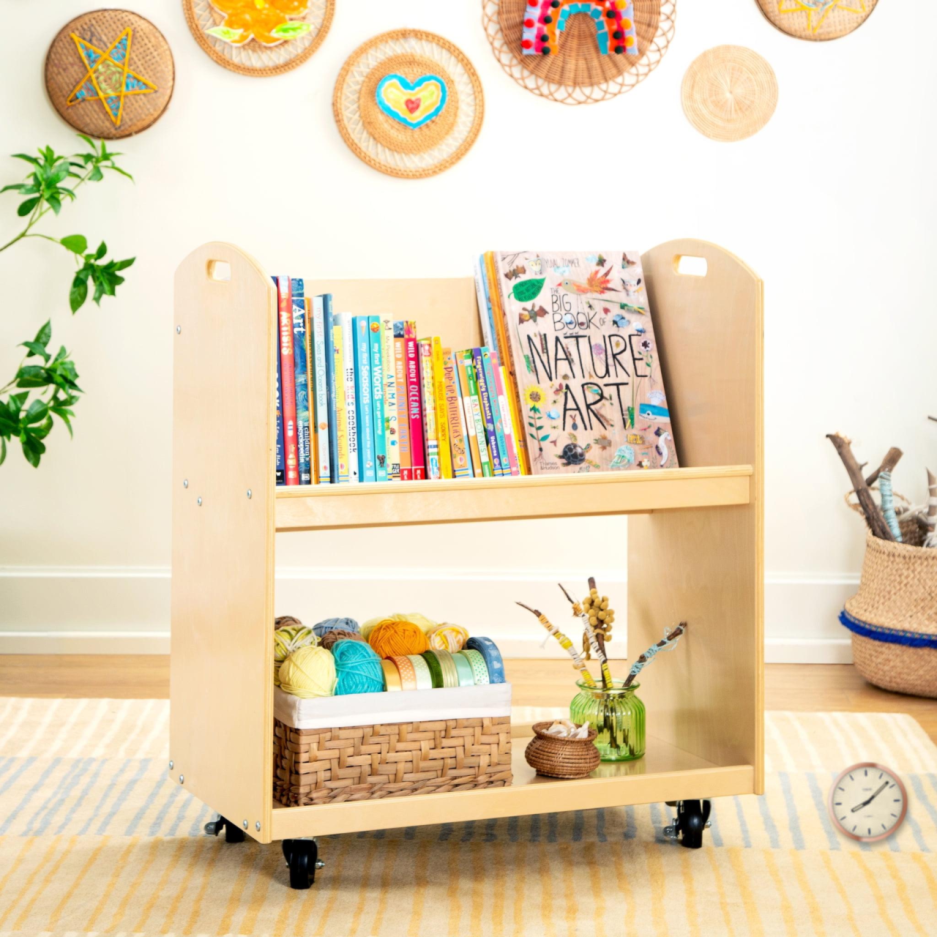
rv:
8 h 08 min
